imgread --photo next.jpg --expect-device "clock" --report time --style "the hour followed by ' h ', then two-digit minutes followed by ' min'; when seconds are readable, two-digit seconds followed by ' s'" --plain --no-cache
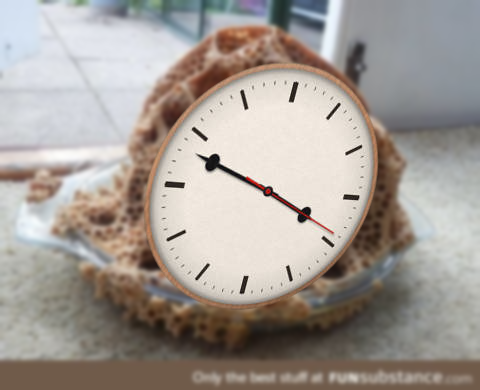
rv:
3 h 48 min 19 s
